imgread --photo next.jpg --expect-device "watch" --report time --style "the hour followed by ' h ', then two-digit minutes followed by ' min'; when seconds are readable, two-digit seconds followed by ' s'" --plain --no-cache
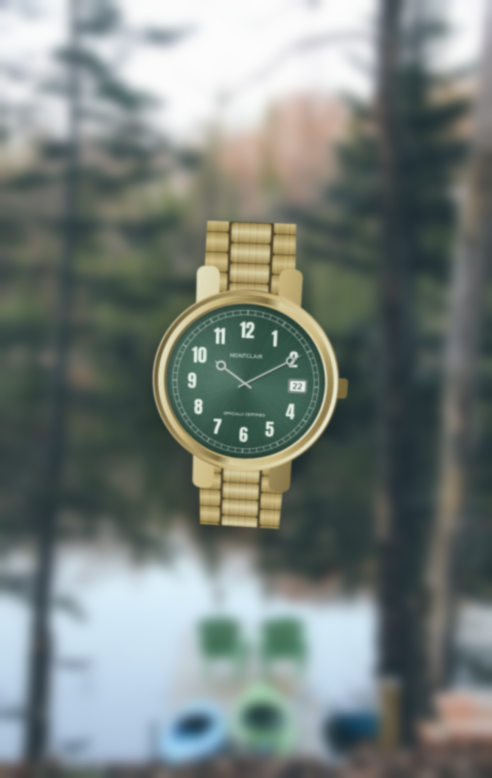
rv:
10 h 10 min
